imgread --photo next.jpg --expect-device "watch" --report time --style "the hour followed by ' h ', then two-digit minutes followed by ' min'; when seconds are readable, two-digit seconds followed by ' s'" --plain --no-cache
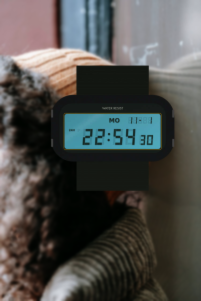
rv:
22 h 54 min 30 s
